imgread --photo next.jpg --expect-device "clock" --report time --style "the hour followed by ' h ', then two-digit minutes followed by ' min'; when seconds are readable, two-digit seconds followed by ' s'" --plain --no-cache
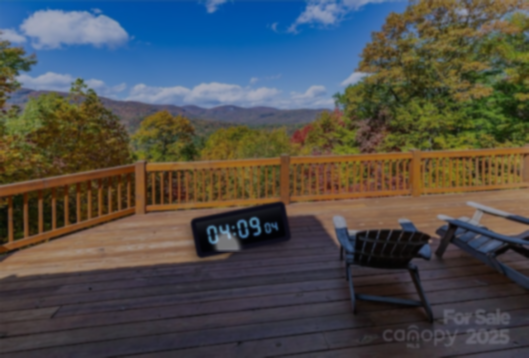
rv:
4 h 09 min
